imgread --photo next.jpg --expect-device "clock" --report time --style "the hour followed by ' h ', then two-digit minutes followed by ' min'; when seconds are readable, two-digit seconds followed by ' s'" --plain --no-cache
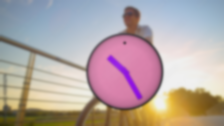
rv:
10 h 25 min
